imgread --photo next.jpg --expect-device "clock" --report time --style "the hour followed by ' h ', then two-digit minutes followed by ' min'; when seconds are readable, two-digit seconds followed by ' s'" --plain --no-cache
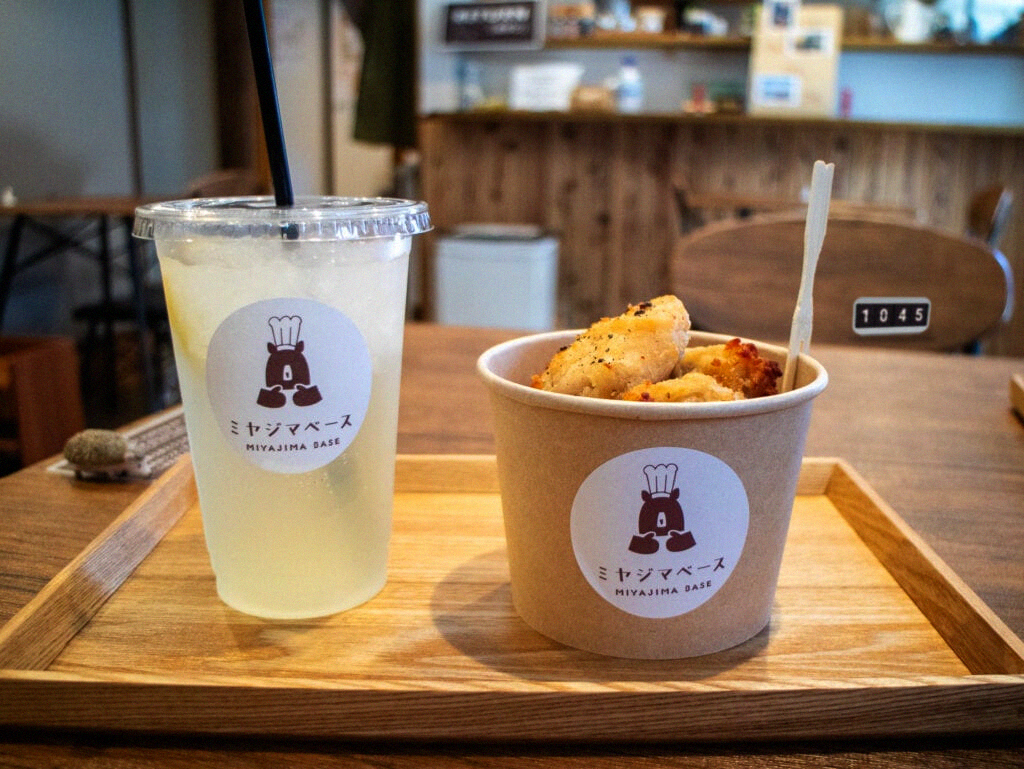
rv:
10 h 45 min
